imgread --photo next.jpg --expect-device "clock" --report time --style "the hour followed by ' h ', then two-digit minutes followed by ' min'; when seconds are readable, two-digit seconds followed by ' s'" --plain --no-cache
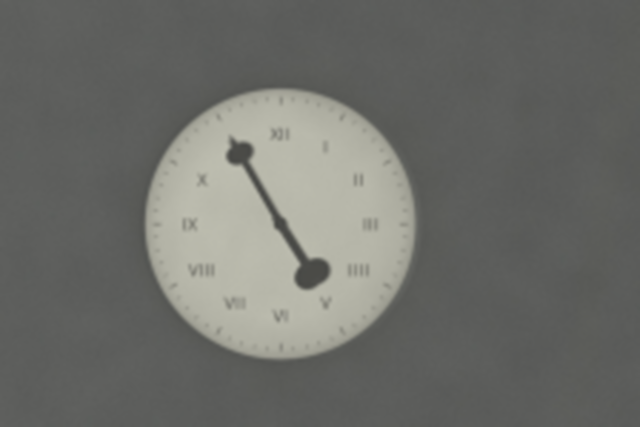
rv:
4 h 55 min
